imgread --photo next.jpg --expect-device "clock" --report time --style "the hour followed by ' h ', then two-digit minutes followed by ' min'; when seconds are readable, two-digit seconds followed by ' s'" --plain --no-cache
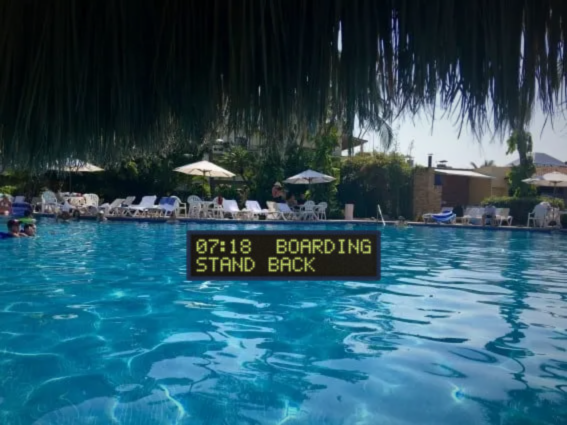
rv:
7 h 18 min
